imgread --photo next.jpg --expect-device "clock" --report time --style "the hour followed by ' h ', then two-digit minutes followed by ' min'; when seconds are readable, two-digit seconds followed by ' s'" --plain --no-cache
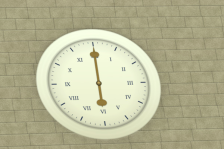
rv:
6 h 00 min
